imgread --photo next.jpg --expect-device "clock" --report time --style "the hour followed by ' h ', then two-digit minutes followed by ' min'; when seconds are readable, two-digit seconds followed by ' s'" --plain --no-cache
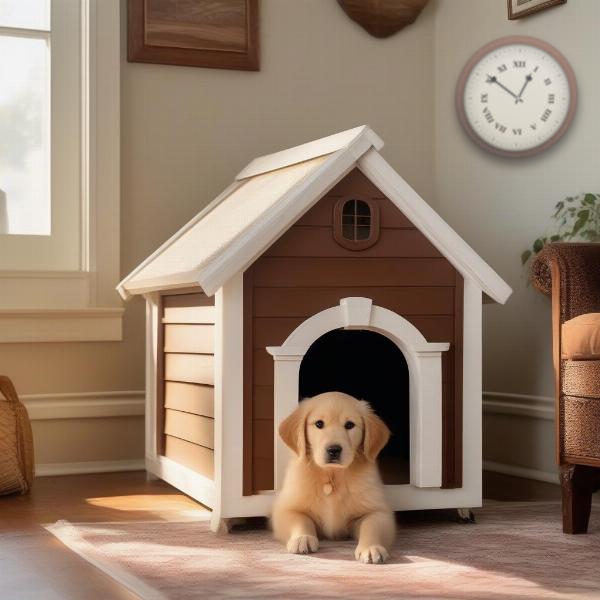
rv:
12 h 51 min
